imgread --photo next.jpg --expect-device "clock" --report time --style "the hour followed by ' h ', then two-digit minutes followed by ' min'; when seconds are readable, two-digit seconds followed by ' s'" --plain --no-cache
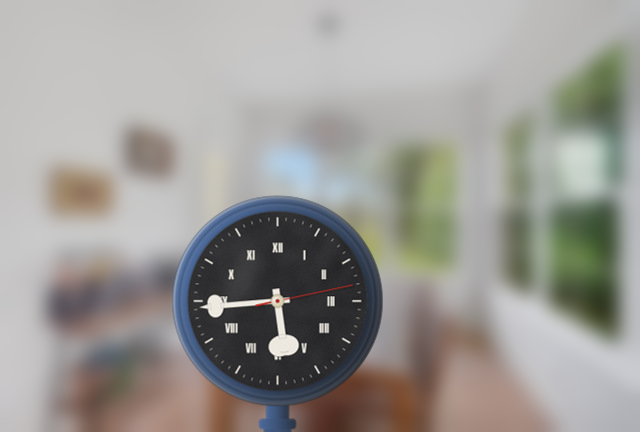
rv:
5 h 44 min 13 s
